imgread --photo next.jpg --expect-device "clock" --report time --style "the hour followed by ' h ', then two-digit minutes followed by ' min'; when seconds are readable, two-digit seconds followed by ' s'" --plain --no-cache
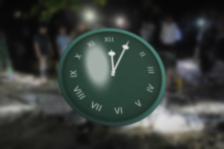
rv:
12 h 05 min
